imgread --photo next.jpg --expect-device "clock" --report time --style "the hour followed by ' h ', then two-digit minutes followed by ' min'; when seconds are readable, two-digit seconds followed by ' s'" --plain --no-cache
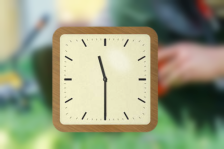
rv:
11 h 30 min
